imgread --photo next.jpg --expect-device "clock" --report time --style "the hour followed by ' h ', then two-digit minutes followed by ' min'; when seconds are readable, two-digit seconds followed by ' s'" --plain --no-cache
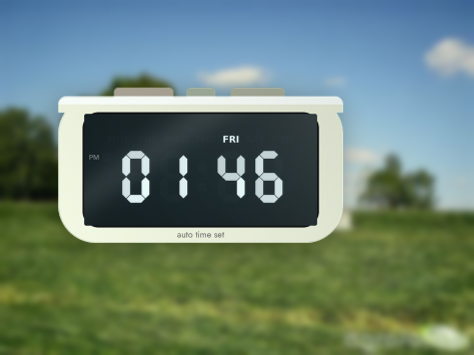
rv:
1 h 46 min
